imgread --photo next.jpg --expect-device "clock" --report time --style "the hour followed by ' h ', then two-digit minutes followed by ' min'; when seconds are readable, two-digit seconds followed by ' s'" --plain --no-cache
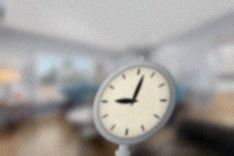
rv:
9 h 02 min
